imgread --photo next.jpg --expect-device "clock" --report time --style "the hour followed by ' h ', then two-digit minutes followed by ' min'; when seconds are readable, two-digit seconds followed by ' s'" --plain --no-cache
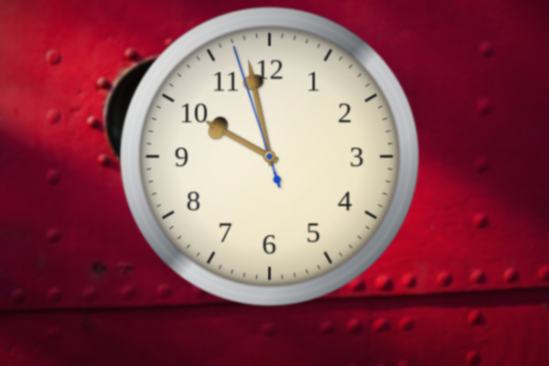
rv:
9 h 57 min 57 s
